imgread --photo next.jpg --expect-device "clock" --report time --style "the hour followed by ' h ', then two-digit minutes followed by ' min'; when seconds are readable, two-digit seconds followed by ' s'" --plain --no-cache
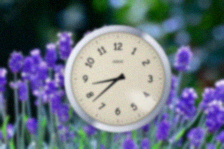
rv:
8 h 38 min
